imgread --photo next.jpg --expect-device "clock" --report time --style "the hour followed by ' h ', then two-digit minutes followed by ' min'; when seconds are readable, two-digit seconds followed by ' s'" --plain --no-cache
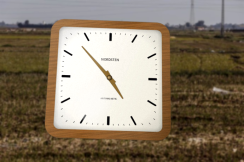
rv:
4 h 53 min
